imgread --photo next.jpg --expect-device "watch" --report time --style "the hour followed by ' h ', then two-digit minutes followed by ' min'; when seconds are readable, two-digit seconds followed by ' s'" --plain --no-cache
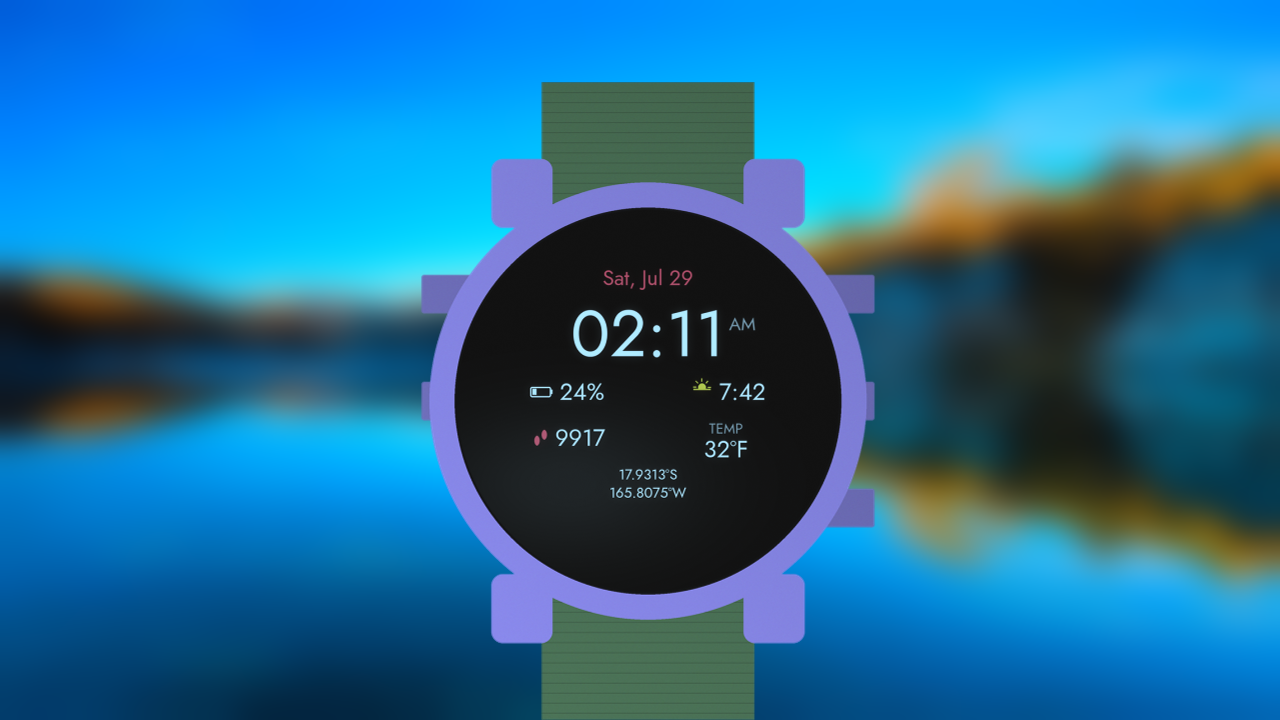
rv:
2 h 11 min
